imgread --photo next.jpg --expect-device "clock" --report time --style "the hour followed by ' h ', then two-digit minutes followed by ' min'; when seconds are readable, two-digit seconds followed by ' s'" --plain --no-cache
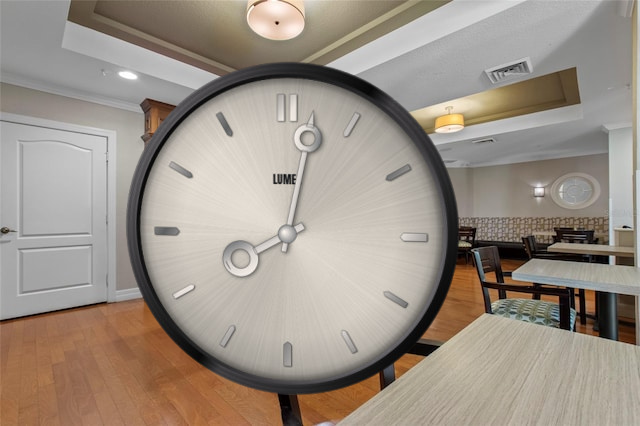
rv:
8 h 02 min
